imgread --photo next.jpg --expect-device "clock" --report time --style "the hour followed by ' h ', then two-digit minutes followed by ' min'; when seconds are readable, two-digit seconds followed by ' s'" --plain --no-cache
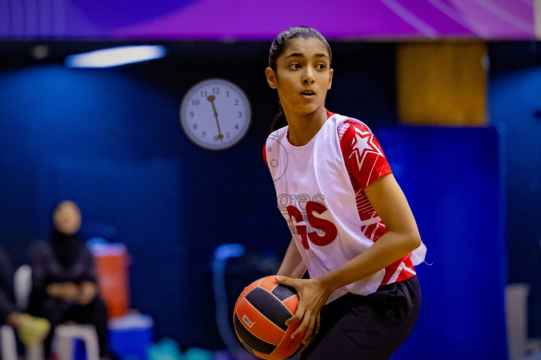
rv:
11 h 28 min
